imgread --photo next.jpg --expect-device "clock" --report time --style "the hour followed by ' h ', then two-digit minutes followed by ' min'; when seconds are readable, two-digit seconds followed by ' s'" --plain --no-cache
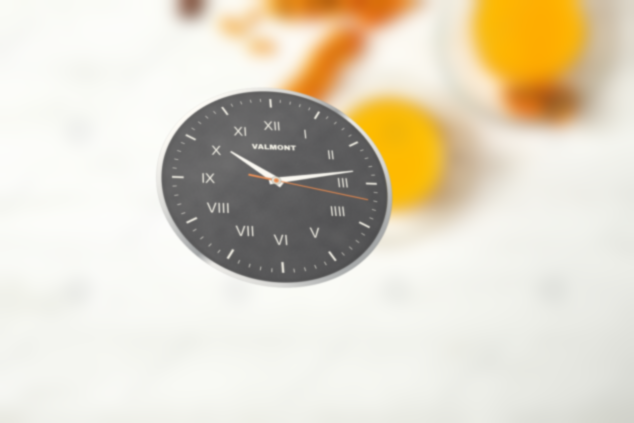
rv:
10 h 13 min 17 s
